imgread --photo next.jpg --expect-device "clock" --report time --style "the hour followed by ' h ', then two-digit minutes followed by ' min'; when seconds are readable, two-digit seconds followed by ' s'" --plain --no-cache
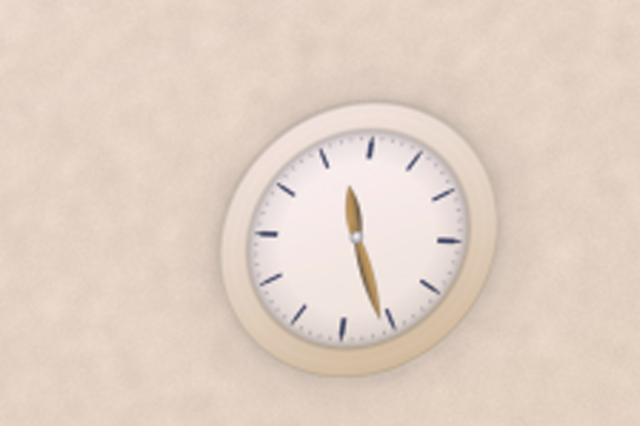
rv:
11 h 26 min
